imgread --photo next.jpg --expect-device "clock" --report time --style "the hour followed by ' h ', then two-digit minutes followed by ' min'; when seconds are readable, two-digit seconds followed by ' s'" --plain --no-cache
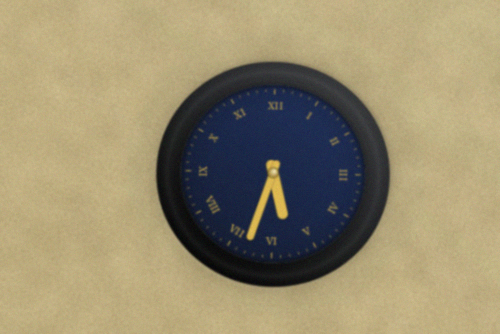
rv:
5 h 33 min
